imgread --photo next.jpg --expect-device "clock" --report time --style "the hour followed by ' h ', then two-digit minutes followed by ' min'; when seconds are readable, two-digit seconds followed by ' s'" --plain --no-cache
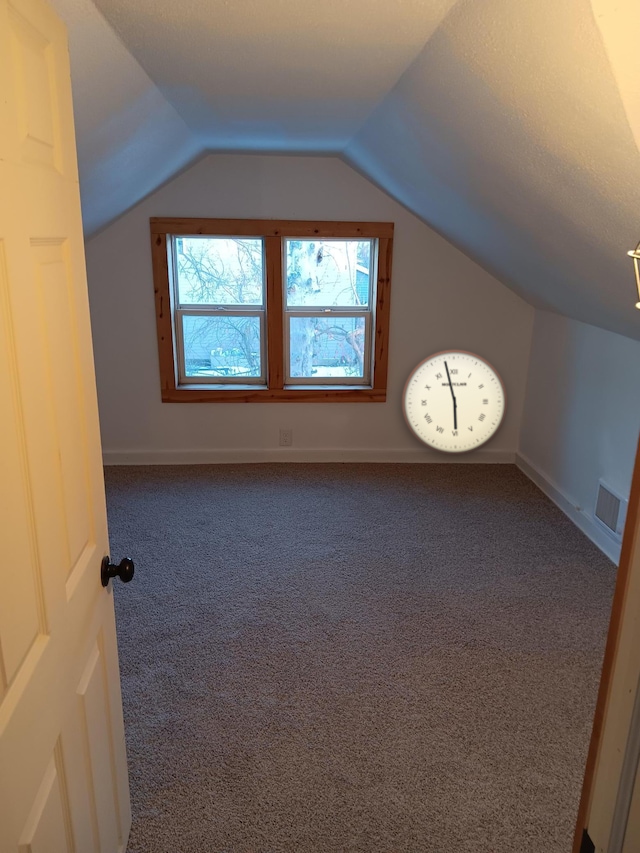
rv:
5 h 58 min
